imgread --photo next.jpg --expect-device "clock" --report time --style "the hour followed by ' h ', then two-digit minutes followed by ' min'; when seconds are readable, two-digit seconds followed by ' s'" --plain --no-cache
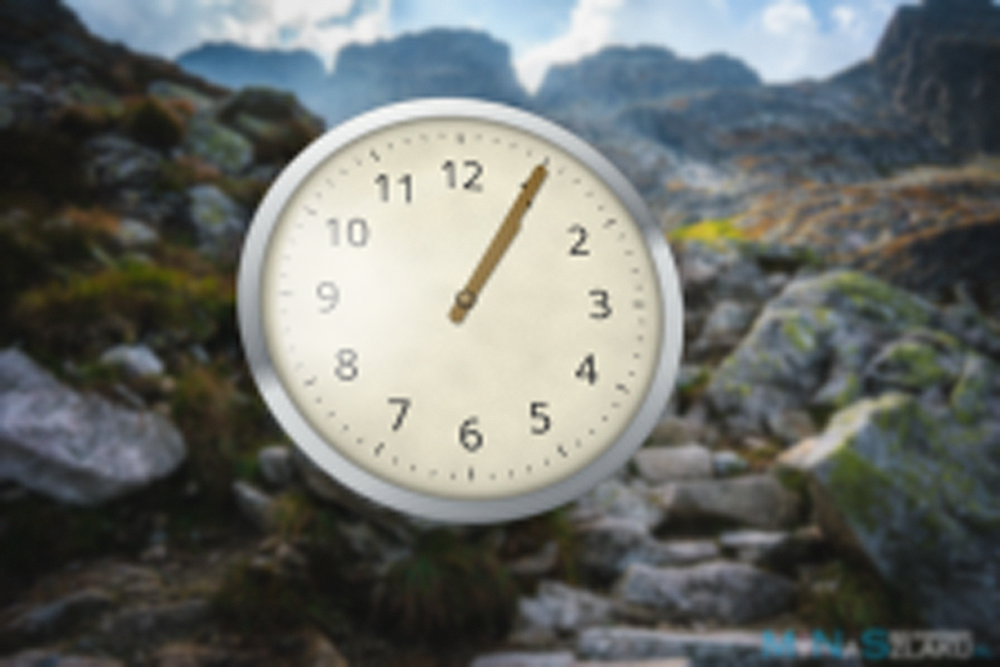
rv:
1 h 05 min
